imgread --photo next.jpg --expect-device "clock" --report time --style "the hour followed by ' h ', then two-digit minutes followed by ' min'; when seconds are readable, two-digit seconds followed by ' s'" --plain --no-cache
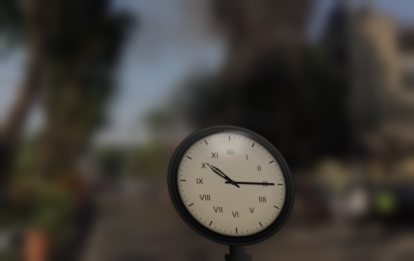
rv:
10 h 15 min
